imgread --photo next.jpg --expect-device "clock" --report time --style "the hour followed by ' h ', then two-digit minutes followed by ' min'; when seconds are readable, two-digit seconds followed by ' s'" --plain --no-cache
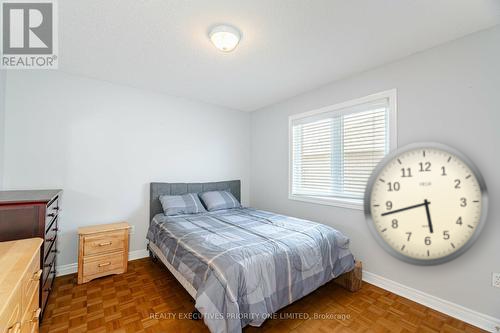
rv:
5 h 43 min
